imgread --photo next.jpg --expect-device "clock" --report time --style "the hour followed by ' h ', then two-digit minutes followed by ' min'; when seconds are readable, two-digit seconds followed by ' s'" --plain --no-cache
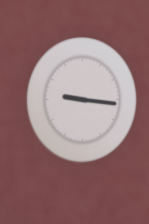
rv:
9 h 16 min
